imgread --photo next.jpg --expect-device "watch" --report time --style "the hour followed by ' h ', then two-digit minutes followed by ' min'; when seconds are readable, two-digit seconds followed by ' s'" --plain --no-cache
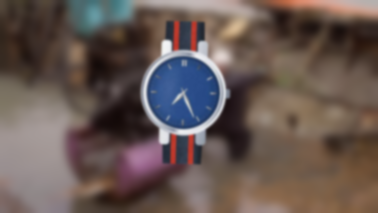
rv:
7 h 26 min
